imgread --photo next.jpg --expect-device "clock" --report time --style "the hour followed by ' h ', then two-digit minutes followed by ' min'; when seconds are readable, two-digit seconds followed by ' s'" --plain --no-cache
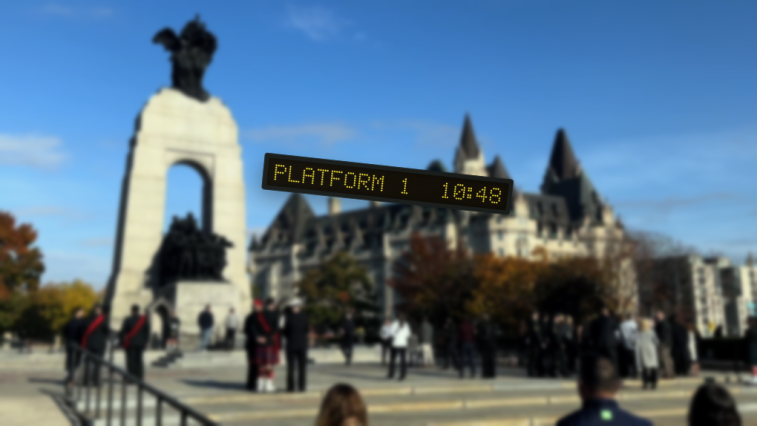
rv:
10 h 48 min
